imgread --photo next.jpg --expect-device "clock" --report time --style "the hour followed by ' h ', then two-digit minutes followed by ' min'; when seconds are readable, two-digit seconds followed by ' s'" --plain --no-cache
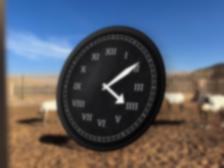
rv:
4 h 09 min
